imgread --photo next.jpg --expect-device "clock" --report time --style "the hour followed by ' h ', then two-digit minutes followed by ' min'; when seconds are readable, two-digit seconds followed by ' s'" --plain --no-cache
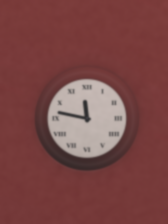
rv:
11 h 47 min
